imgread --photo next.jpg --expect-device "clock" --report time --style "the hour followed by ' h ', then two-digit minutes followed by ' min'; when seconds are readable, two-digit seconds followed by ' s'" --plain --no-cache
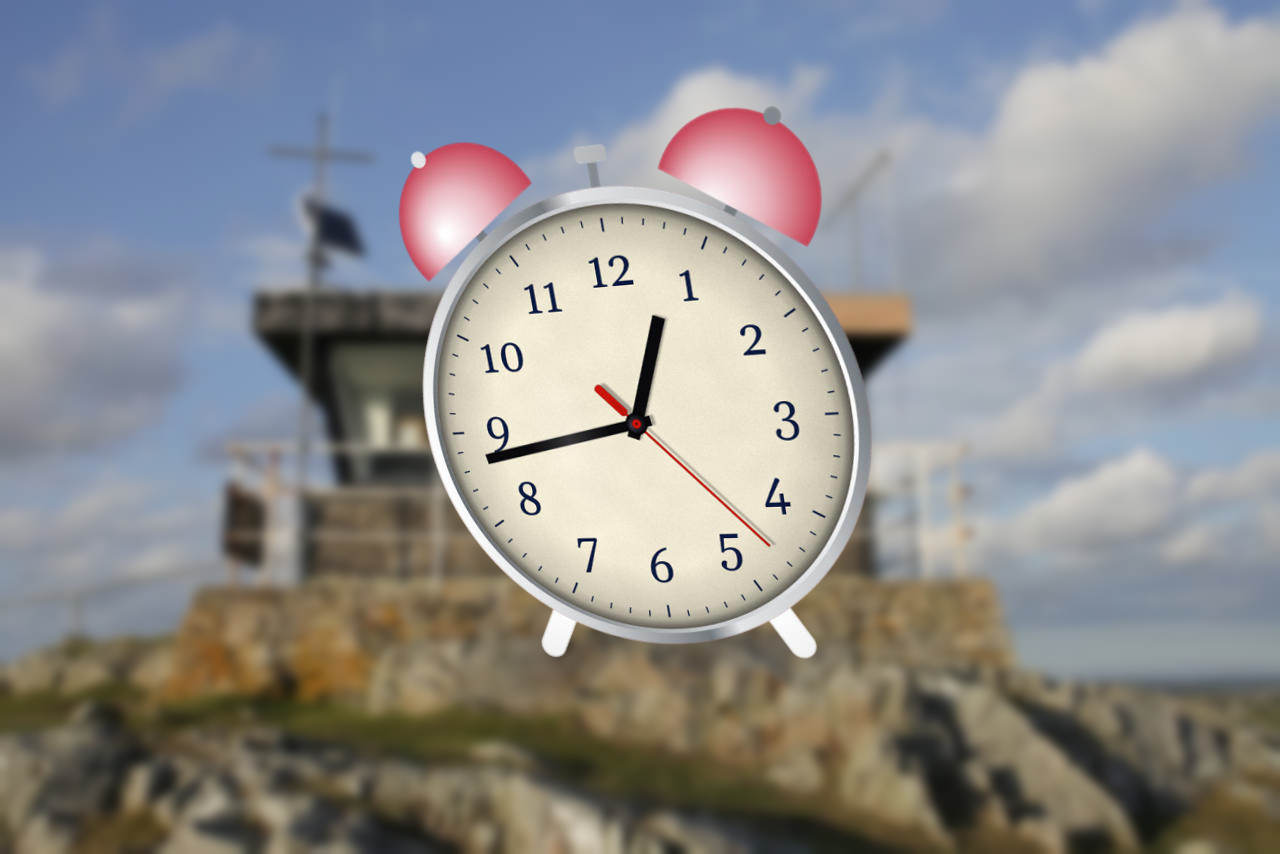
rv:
12 h 43 min 23 s
